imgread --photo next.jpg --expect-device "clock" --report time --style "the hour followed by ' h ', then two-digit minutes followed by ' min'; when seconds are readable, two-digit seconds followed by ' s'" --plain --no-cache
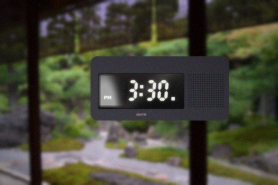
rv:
3 h 30 min
